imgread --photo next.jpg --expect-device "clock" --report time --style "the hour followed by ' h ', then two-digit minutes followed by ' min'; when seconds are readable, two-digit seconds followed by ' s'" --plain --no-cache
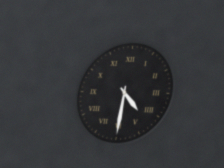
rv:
4 h 30 min
